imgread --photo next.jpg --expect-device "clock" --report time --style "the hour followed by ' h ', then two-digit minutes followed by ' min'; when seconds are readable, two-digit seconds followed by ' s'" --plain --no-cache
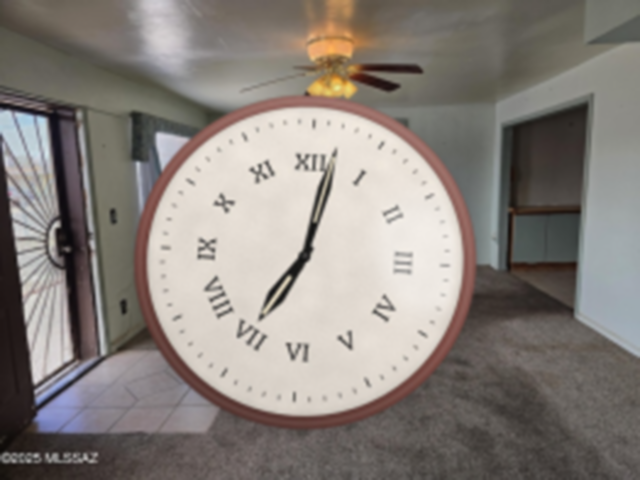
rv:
7 h 02 min
